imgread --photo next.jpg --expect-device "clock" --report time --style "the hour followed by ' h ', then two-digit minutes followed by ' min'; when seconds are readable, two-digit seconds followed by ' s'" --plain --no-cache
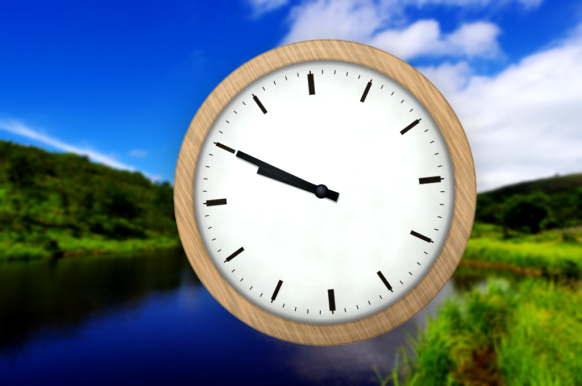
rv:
9 h 50 min
